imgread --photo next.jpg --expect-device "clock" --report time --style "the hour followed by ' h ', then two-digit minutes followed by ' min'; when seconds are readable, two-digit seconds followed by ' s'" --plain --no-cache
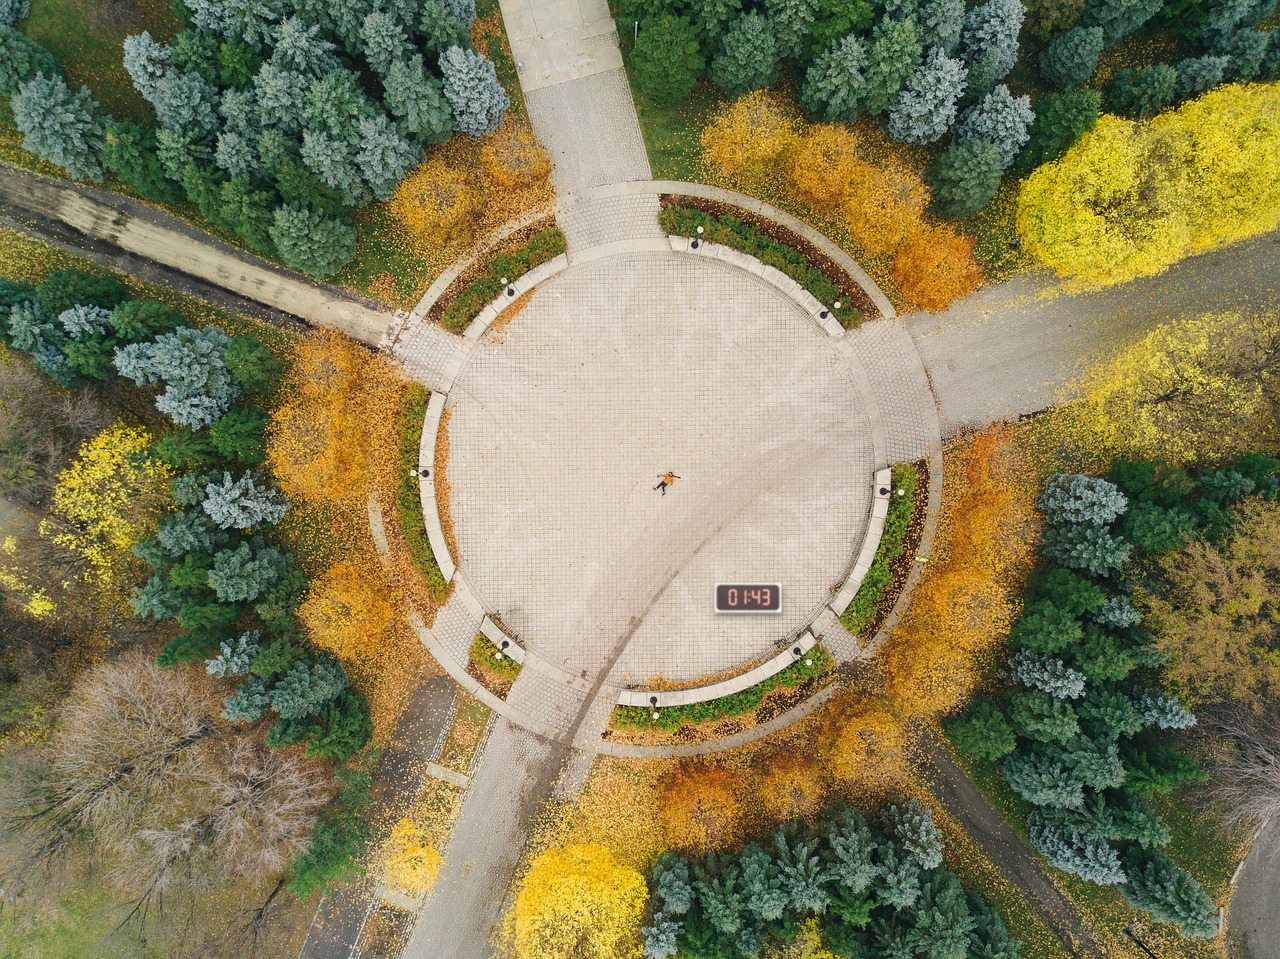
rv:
1 h 43 min
